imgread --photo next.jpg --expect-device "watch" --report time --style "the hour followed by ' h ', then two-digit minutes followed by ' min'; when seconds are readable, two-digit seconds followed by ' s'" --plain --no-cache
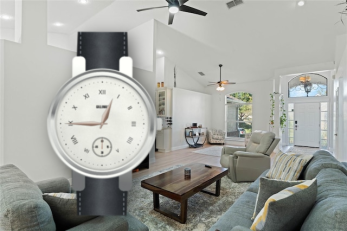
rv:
12 h 45 min
